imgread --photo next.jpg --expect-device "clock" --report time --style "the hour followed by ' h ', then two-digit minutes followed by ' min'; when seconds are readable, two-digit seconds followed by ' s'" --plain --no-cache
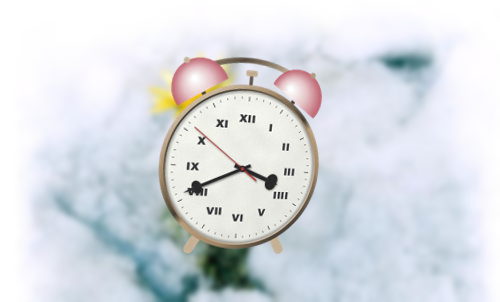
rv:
3 h 40 min 51 s
